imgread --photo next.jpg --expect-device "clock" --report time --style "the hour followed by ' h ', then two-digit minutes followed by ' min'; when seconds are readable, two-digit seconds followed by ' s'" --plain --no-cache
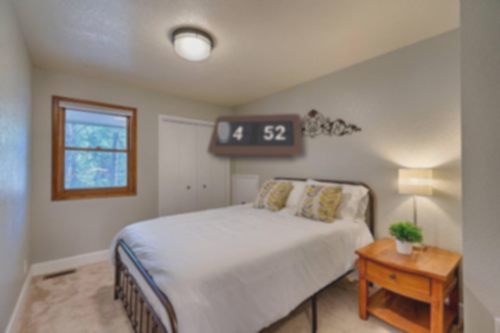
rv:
4 h 52 min
